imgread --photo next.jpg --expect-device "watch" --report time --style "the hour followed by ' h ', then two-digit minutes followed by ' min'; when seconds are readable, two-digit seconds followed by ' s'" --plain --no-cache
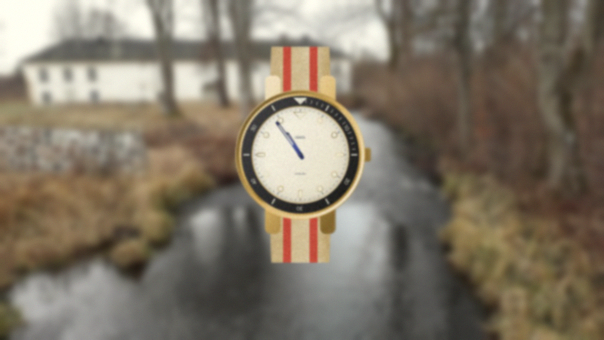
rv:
10 h 54 min
